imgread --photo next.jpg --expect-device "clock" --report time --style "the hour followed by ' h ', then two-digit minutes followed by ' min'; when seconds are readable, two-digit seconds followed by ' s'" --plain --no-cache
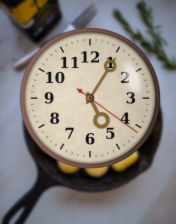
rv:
5 h 05 min 21 s
